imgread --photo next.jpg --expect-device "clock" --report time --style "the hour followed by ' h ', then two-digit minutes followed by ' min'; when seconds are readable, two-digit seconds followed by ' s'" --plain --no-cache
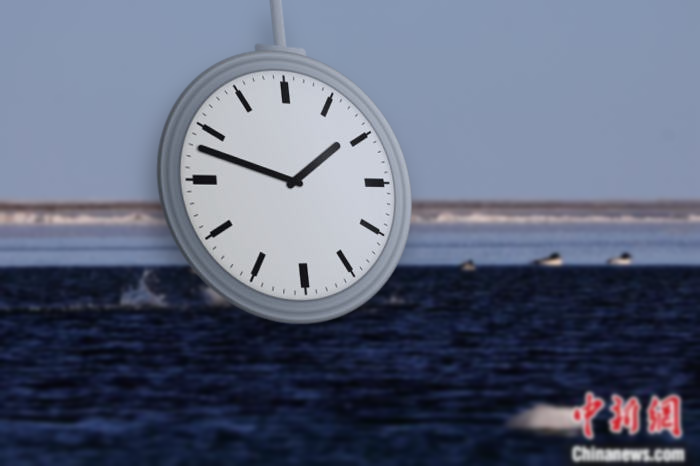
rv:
1 h 48 min
